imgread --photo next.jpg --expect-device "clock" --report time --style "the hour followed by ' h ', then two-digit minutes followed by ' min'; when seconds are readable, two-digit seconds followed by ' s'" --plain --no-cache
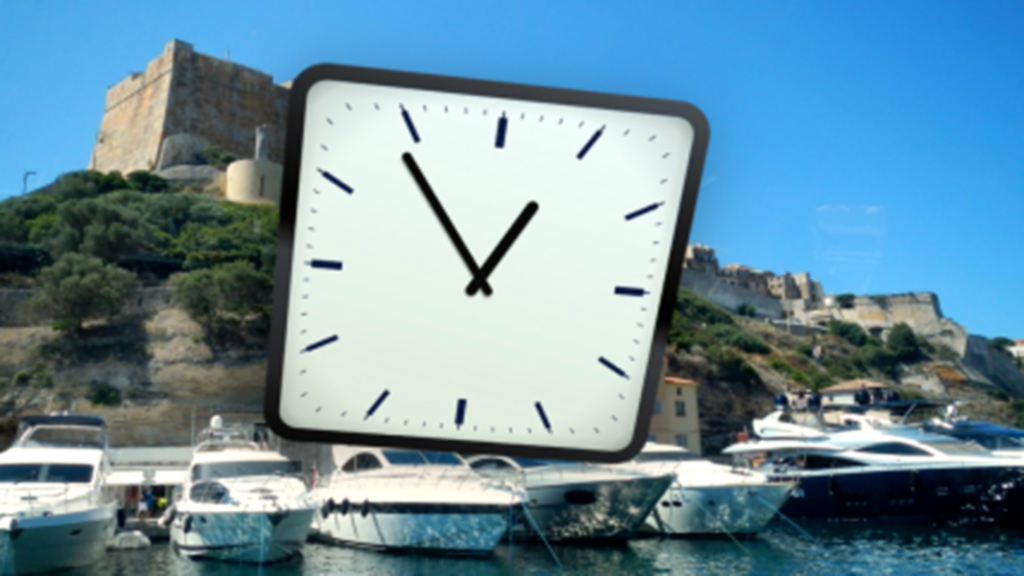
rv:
12 h 54 min
